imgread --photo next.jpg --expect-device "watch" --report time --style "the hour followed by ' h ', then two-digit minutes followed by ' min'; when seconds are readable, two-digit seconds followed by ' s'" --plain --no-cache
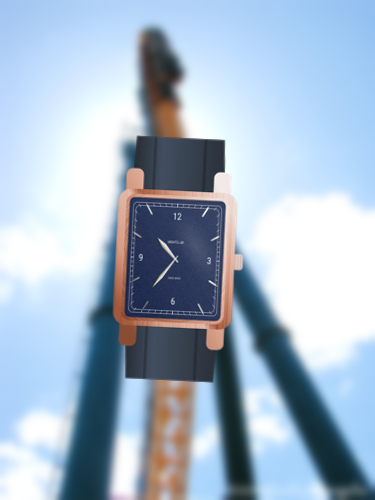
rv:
10 h 36 min
